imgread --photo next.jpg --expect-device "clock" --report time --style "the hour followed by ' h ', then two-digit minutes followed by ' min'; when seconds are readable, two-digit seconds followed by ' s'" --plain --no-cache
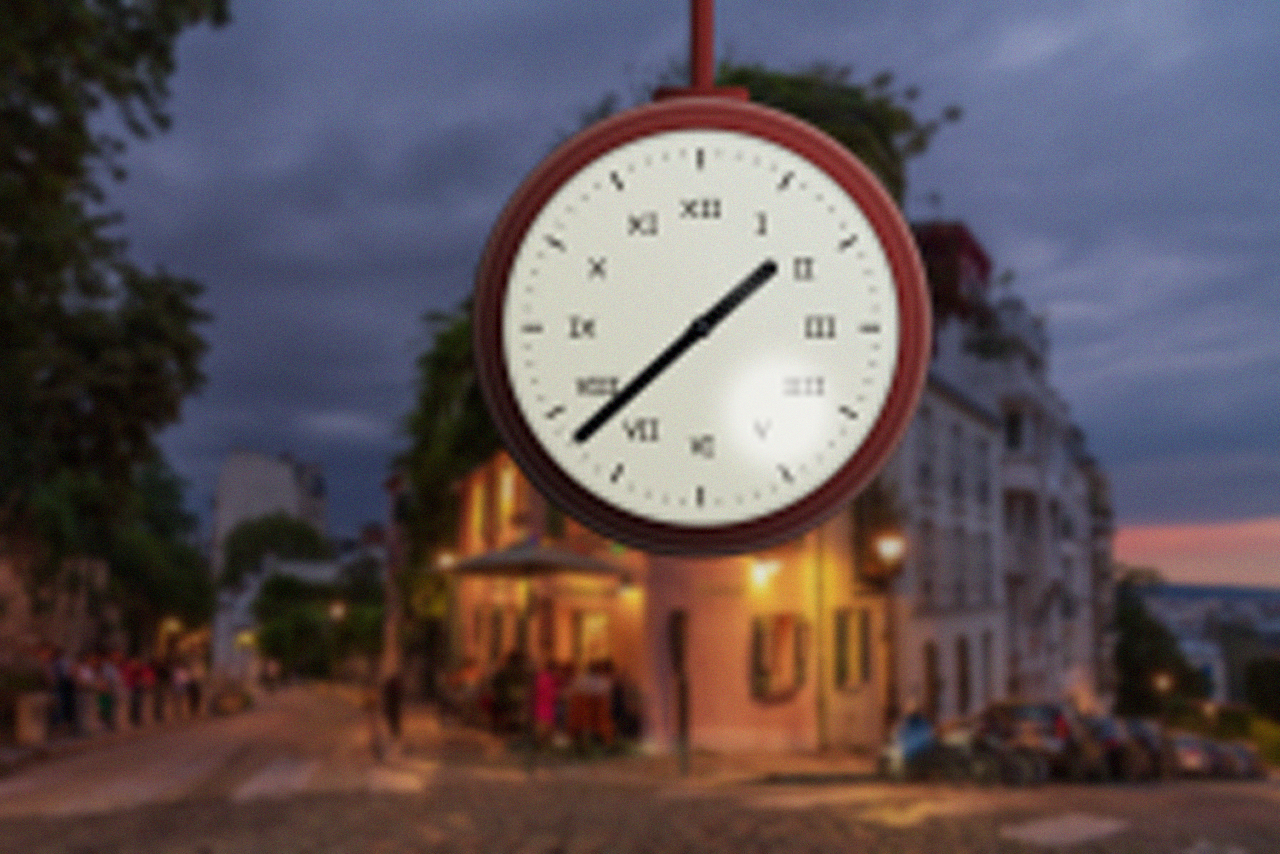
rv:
1 h 38 min
